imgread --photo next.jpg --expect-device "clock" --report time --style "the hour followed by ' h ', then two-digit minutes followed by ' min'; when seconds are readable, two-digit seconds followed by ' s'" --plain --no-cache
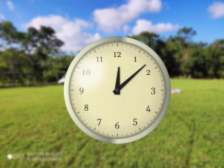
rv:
12 h 08 min
